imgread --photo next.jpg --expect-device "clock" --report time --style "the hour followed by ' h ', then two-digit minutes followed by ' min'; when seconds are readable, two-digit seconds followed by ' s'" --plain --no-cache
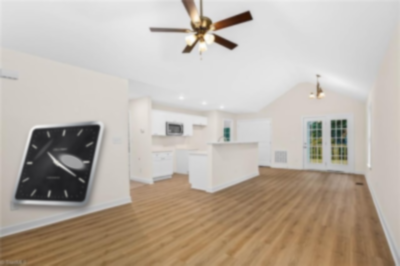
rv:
10 h 20 min
